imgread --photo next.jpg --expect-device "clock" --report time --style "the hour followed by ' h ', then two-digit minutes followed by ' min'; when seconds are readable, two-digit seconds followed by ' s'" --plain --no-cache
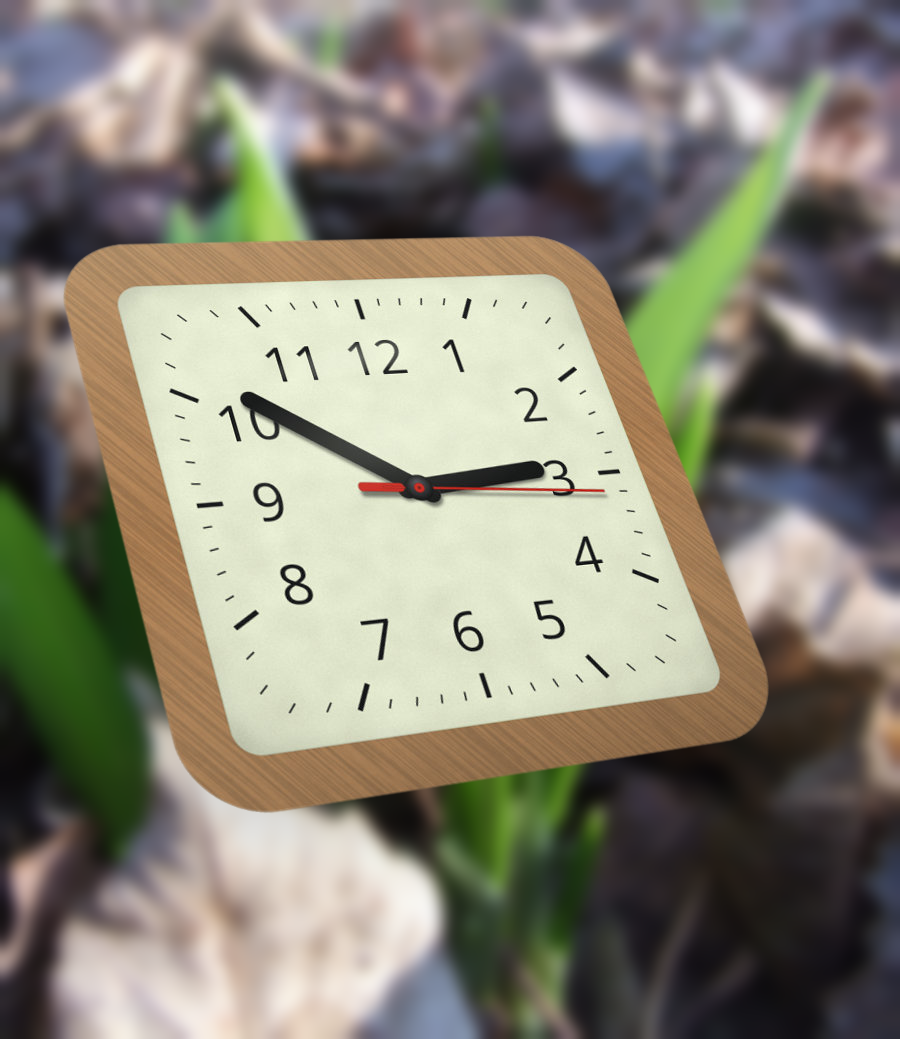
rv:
2 h 51 min 16 s
